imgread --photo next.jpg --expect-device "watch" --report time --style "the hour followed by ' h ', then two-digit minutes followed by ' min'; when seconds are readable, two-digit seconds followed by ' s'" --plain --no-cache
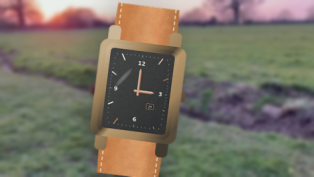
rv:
3 h 00 min
